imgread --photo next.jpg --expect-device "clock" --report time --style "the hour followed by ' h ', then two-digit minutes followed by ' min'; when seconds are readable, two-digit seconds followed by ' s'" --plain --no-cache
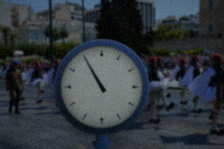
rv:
10 h 55 min
